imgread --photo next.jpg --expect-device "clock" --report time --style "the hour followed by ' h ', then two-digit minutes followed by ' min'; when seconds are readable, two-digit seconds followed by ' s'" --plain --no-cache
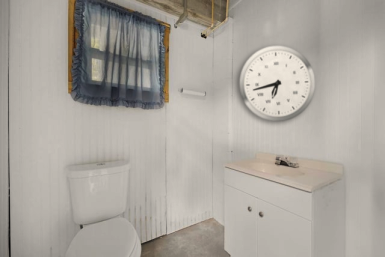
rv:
6 h 43 min
